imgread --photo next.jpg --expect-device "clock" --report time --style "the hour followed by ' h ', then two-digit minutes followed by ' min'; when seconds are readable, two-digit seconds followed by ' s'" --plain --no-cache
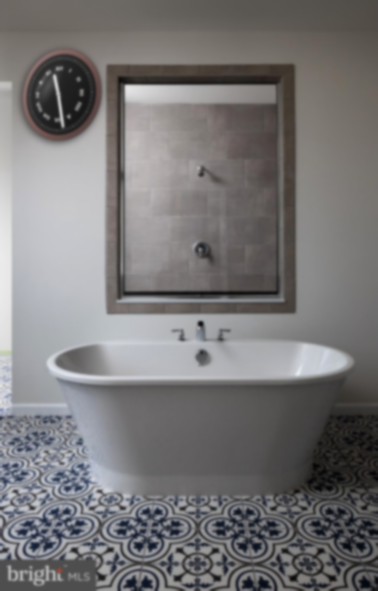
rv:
11 h 28 min
